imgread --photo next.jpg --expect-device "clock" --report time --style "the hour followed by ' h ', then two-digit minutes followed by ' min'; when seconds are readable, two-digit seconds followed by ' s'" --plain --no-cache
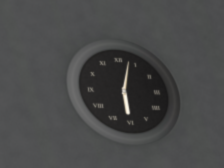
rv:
6 h 03 min
